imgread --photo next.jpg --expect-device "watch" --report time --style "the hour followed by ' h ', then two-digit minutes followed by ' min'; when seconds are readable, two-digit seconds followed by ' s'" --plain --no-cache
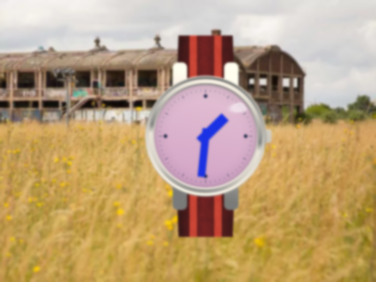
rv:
1 h 31 min
